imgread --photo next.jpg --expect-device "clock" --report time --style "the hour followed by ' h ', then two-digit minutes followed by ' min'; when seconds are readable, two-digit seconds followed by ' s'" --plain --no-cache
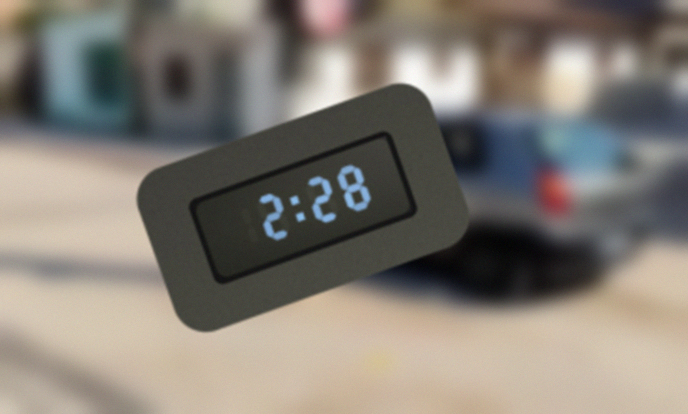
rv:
2 h 28 min
